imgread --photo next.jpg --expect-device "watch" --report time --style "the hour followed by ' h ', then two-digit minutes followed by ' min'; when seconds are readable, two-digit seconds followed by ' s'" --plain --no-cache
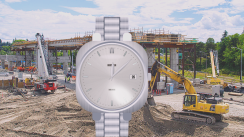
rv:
12 h 08 min
